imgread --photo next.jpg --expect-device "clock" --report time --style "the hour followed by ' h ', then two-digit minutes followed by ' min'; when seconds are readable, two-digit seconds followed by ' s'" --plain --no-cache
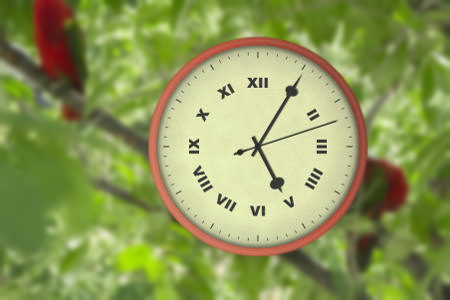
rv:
5 h 05 min 12 s
